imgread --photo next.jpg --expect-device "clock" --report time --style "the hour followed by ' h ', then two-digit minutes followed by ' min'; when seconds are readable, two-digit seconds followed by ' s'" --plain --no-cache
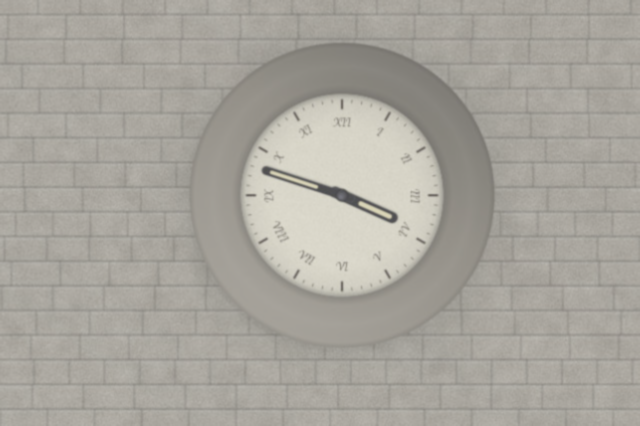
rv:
3 h 48 min
